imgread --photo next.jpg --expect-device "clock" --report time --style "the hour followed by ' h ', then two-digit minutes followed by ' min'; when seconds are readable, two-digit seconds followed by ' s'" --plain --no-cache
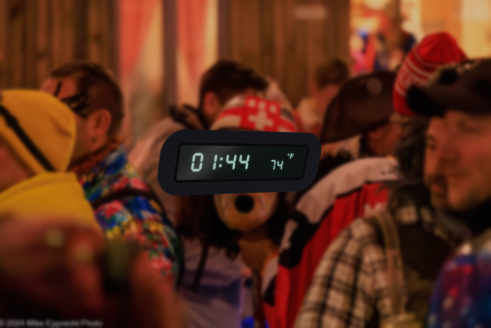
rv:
1 h 44 min
